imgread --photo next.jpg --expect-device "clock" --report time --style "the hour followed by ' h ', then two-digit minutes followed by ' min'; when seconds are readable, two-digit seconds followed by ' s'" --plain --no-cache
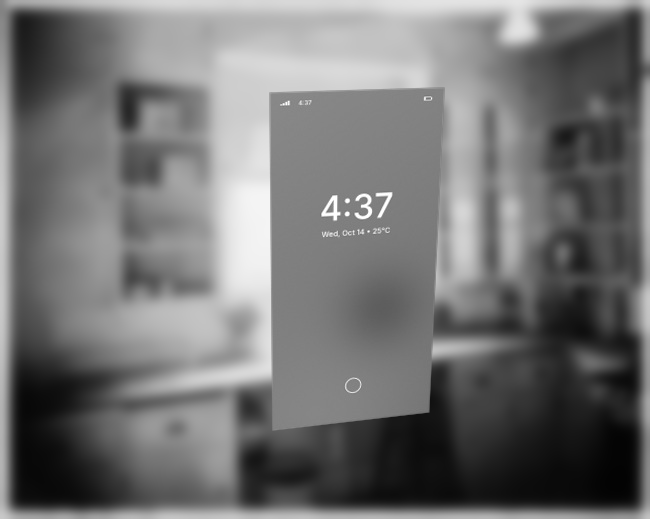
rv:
4 h 37 min
